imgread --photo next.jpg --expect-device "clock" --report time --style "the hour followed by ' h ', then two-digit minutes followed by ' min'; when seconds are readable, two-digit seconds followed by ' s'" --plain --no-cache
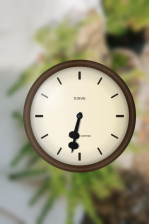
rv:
6 h 32 min
